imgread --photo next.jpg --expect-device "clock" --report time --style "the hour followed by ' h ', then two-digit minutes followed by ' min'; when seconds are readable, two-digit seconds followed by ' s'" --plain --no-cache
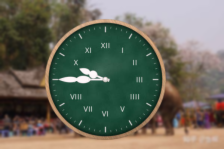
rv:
9 h 45 min
